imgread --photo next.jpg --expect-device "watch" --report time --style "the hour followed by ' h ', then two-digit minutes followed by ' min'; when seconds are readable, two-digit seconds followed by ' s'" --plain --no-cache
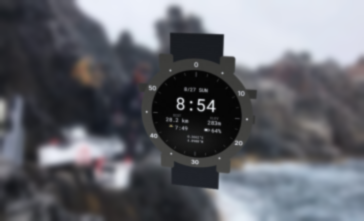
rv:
8 h 54 min
